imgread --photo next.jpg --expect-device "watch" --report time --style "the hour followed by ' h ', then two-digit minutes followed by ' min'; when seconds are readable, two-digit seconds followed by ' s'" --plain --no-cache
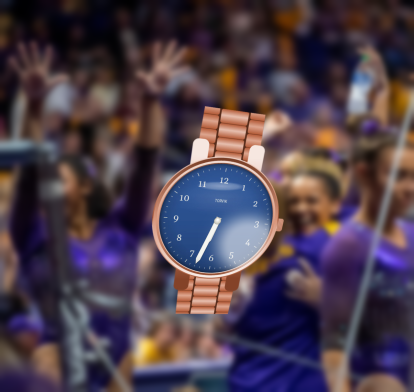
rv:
6 h 33 min
